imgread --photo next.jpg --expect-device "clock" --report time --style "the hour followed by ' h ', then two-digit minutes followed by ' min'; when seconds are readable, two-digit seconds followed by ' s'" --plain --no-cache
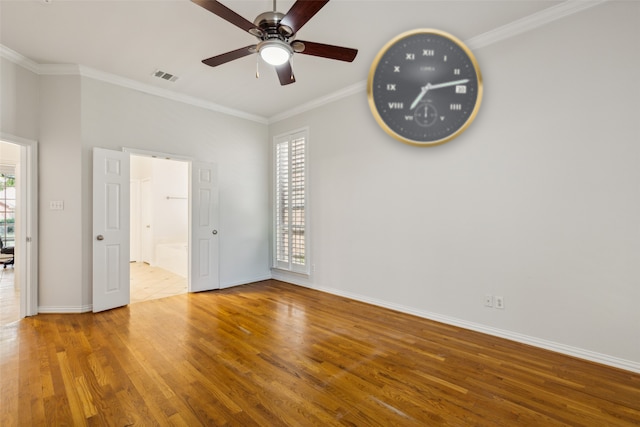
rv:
7 h 13 min
